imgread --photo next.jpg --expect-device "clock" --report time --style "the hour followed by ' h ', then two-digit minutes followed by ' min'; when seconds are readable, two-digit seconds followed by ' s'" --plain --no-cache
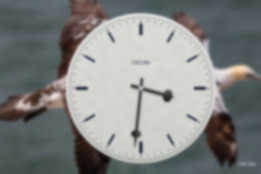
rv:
3 h 31 min
